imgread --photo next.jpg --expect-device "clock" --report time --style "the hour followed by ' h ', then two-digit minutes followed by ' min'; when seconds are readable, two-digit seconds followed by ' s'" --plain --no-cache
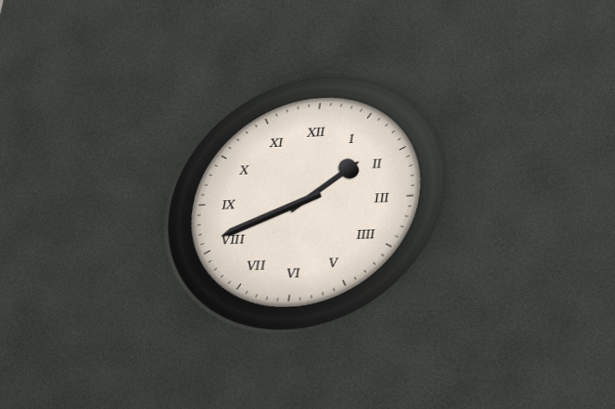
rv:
1 h 41 min
